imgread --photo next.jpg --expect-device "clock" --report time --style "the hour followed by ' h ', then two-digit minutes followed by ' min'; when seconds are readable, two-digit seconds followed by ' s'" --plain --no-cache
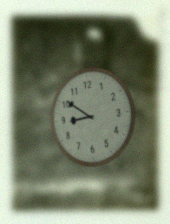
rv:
8 h 51 min
